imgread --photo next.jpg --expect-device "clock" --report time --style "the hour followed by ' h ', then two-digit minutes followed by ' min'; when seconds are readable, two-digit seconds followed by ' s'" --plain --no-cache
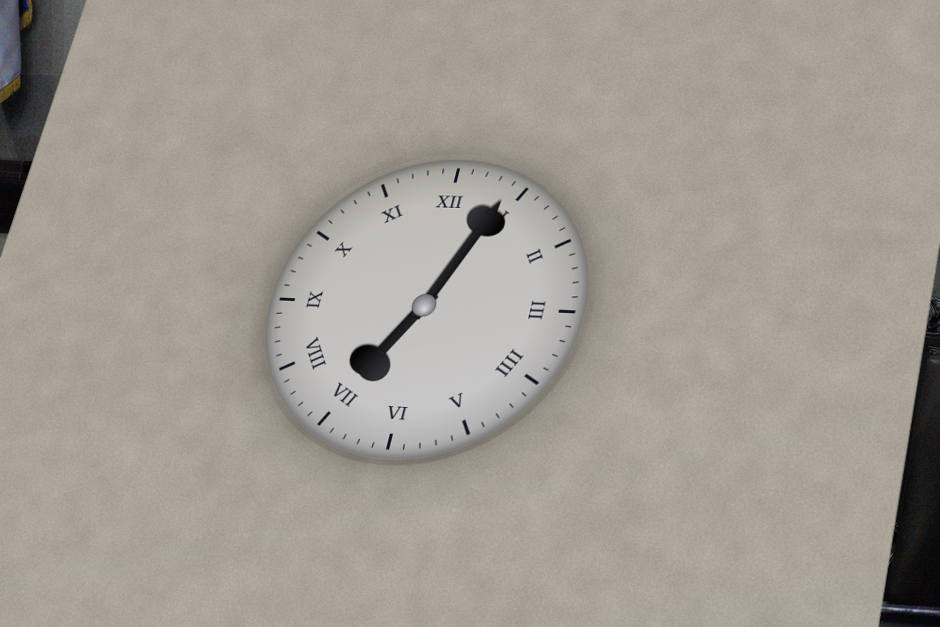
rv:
7 h 04 min
